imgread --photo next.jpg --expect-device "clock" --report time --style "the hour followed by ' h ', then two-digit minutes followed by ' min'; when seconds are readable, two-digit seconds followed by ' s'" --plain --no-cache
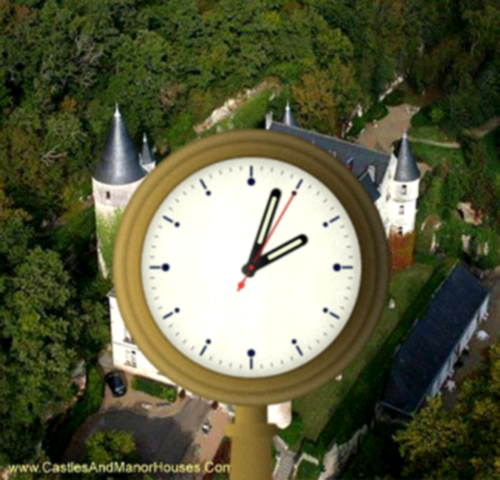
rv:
2 h 03 min 05 s
